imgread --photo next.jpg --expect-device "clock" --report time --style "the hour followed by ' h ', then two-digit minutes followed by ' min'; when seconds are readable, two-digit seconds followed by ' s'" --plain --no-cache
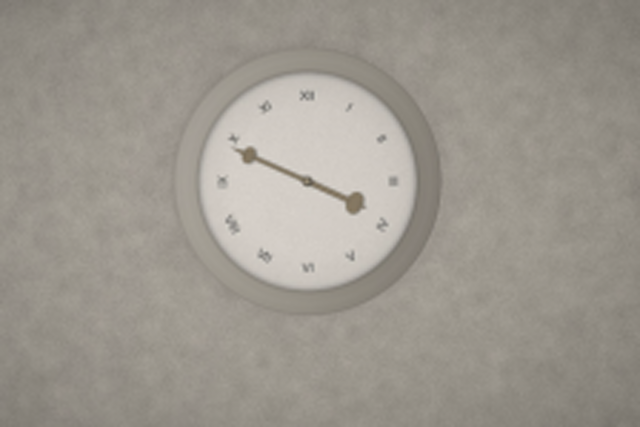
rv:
3 h 49 min
